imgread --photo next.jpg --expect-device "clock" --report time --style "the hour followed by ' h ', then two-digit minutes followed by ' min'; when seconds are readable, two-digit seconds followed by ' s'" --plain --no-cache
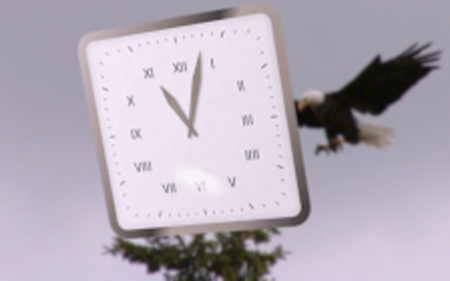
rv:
11 h 03 min
